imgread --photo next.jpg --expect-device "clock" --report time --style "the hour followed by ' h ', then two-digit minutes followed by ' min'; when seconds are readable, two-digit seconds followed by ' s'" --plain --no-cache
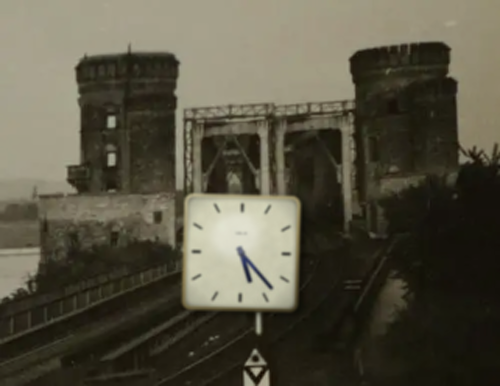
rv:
5 h 23 min
